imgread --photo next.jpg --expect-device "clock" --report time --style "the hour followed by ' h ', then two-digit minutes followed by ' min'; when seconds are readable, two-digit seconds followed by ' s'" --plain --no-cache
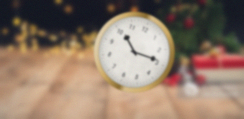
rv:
10 h 14 min
